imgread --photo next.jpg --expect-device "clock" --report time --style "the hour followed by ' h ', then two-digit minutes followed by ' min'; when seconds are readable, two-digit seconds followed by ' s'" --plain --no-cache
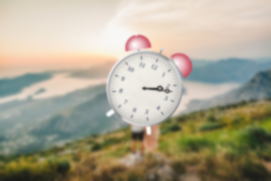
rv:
2 h 12 min
